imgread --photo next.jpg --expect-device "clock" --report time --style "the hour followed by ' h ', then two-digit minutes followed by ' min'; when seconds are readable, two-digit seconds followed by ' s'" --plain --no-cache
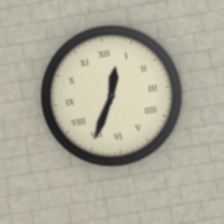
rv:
12 h 35 min
